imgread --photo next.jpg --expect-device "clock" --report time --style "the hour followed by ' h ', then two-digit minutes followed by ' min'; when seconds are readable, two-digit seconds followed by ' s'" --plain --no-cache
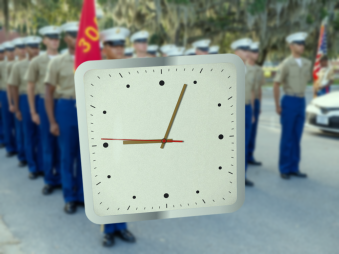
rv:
9 h 03 min 46 s
